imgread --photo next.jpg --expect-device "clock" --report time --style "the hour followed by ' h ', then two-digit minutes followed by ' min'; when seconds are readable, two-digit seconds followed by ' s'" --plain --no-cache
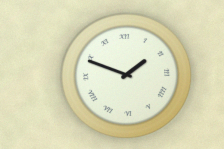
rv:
1 h 49 min
